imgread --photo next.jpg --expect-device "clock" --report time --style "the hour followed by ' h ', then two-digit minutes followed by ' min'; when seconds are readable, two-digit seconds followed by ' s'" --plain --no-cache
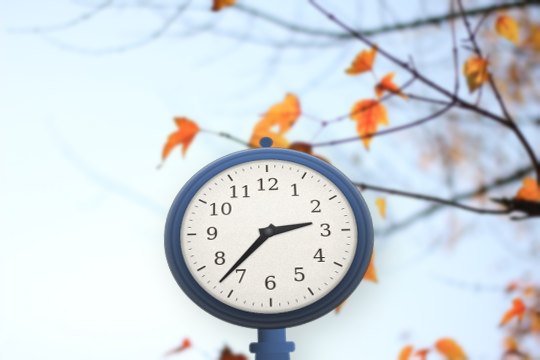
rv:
2 h 37 min
